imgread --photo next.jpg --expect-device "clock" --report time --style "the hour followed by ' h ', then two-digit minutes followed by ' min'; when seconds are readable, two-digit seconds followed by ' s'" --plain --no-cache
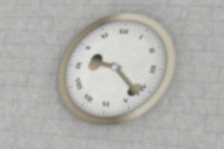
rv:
9 h 22 min
